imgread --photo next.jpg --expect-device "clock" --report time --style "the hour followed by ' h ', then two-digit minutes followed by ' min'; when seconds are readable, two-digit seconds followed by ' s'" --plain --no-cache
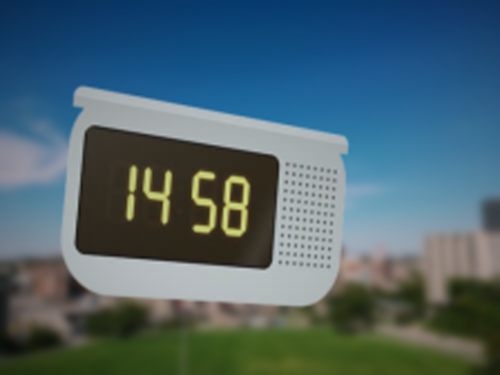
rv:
14 h 58 min
